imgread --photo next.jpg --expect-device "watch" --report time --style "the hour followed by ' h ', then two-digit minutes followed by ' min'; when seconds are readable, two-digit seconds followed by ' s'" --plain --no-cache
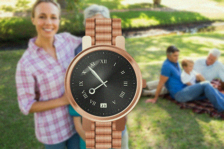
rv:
7 h 53 min
